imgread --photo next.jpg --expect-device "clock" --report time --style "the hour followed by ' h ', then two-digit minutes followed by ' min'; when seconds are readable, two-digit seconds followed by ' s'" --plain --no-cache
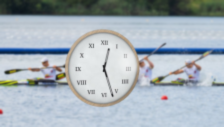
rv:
12 h 27 min
